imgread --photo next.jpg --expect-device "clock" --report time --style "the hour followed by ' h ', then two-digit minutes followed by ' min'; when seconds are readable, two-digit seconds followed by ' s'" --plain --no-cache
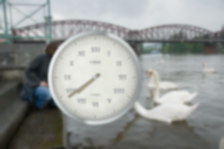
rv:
7 h 39 min
